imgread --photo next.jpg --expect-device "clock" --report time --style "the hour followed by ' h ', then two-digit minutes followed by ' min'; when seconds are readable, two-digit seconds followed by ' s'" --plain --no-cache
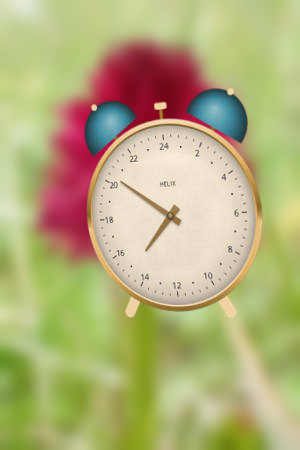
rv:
14 h 51 min
